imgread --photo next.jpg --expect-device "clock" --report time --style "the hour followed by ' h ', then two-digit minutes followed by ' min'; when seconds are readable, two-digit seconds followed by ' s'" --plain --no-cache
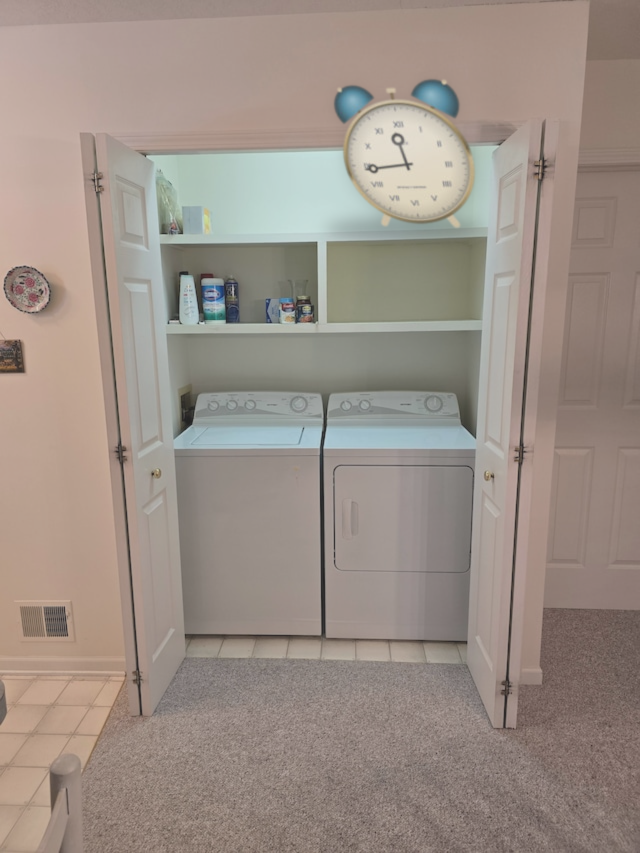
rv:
11 h 44 min
